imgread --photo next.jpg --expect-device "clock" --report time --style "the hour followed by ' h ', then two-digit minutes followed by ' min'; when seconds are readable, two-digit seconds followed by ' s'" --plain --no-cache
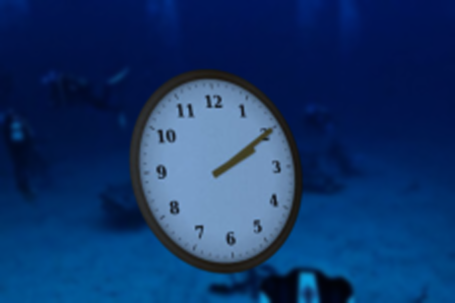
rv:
2 h 10 min
